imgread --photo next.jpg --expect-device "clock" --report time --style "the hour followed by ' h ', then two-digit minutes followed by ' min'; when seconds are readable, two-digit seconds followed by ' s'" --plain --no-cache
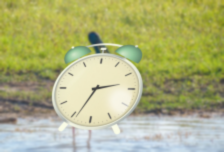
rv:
2 h 34 min
